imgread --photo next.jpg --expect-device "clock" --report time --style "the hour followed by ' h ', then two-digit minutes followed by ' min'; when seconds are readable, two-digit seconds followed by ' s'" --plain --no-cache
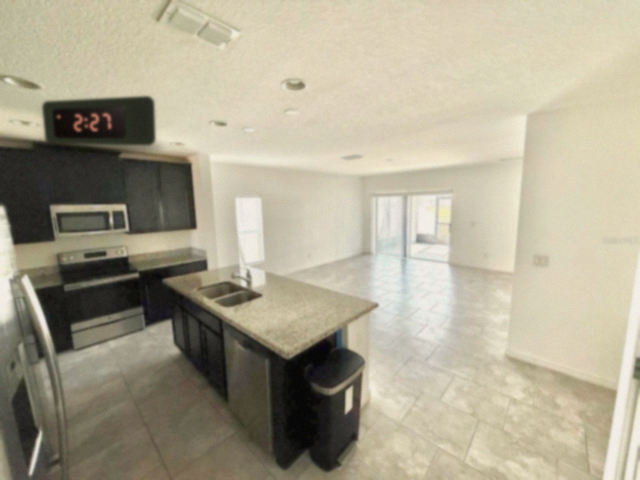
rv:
2 h 27 min
